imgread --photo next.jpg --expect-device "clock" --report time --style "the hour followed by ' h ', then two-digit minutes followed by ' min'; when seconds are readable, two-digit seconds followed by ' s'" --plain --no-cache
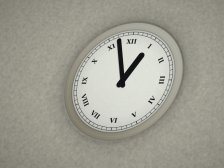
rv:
12 h 57 min
